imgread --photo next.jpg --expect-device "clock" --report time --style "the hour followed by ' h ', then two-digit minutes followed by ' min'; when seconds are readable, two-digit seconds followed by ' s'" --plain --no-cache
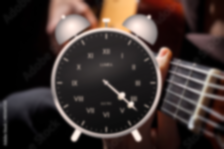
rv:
4 h 22 min
